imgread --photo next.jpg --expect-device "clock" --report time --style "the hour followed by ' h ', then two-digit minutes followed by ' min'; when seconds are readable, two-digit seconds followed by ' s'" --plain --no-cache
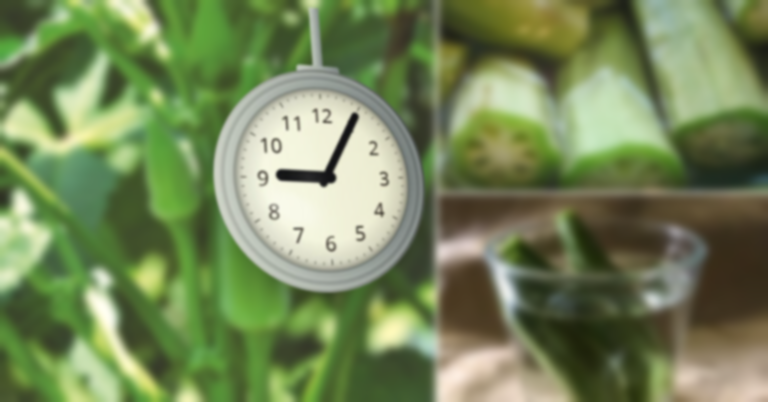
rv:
9 h 05 min
